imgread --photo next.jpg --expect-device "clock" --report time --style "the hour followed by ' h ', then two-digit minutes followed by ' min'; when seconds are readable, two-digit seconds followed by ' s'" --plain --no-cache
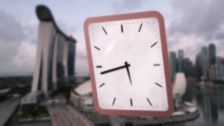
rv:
5 h 43 min
